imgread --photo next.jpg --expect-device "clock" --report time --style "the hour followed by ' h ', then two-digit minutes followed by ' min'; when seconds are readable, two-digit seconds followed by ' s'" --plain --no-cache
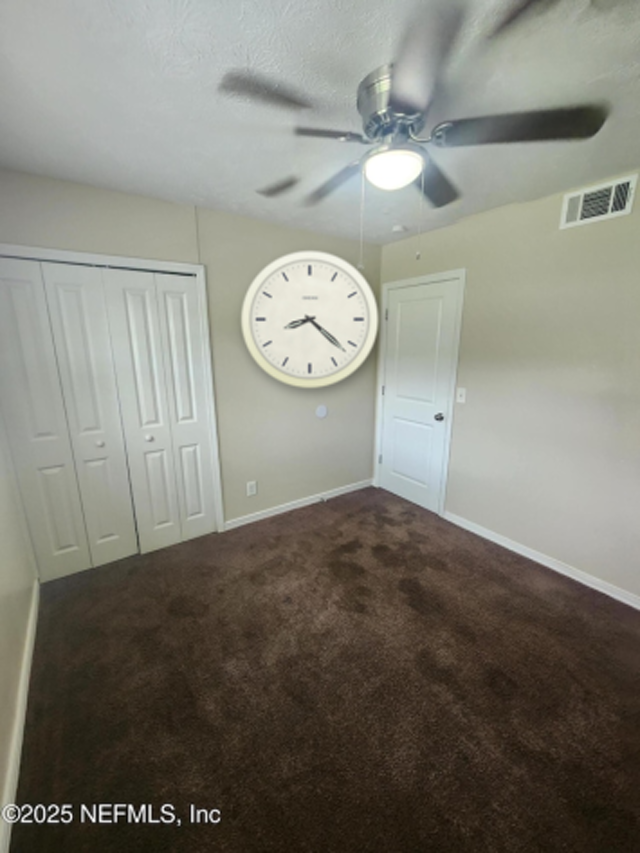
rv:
8 h 22 min
